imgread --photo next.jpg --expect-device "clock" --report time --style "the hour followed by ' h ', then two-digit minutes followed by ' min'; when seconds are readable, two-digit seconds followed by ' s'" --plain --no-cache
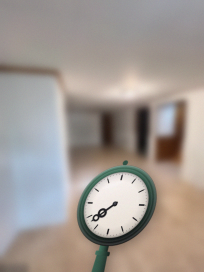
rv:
7 h 38 min
